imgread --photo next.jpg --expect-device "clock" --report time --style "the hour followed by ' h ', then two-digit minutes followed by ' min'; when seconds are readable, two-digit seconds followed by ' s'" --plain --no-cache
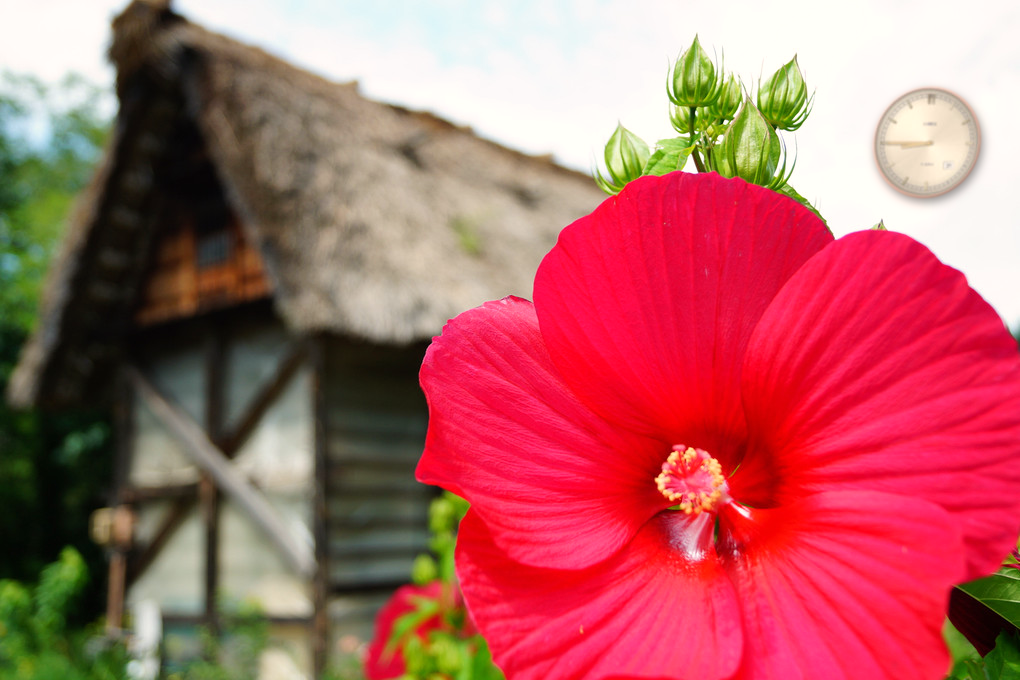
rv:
8 h 45 min
